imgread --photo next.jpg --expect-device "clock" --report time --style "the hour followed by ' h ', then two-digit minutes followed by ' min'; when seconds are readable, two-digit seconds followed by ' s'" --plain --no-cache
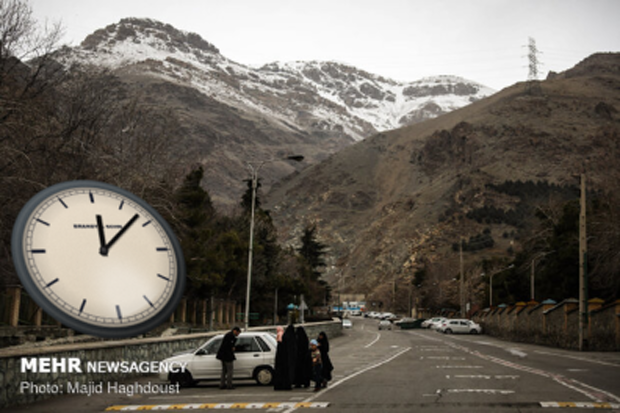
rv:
12 h 08 min
